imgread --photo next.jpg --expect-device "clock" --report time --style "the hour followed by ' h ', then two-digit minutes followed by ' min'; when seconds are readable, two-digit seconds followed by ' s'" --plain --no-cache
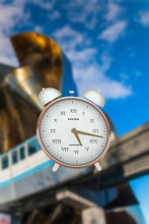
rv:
5 h 17 min
